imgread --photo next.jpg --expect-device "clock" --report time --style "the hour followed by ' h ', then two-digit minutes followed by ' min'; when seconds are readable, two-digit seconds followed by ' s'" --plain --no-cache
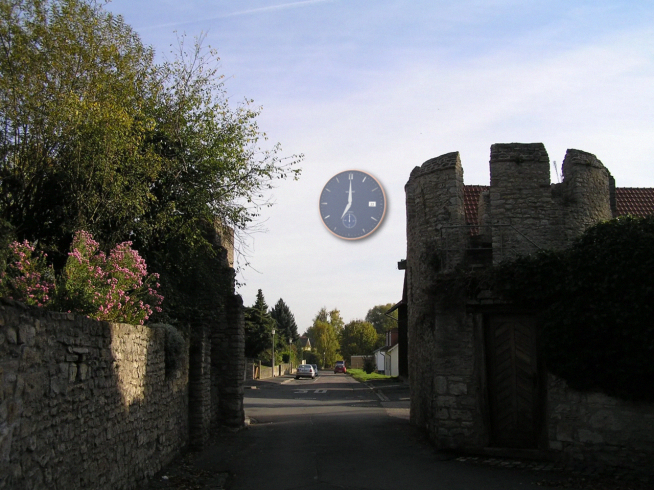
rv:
7 h 00 min
